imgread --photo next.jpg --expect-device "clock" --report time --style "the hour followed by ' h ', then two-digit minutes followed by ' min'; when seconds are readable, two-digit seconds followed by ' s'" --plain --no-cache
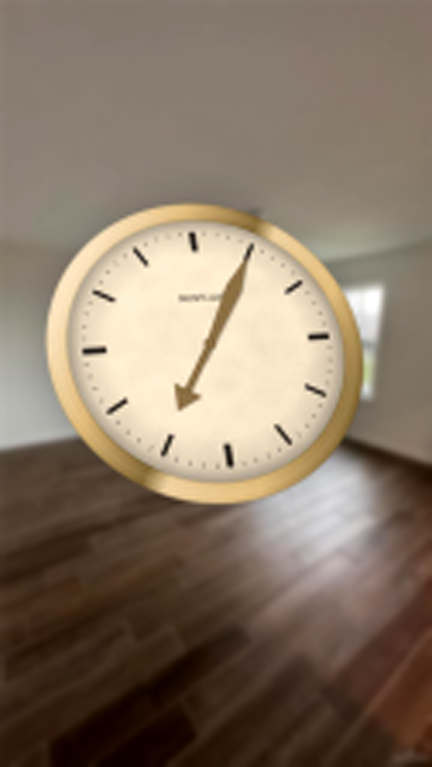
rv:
7 h 05 min
